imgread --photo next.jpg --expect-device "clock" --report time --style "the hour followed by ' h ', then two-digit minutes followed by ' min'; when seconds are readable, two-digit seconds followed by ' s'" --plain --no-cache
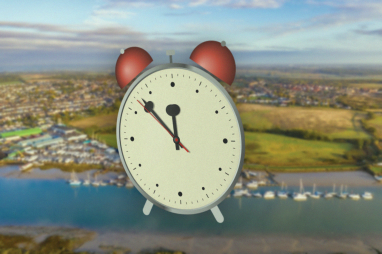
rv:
11 h 52 min 52 s
